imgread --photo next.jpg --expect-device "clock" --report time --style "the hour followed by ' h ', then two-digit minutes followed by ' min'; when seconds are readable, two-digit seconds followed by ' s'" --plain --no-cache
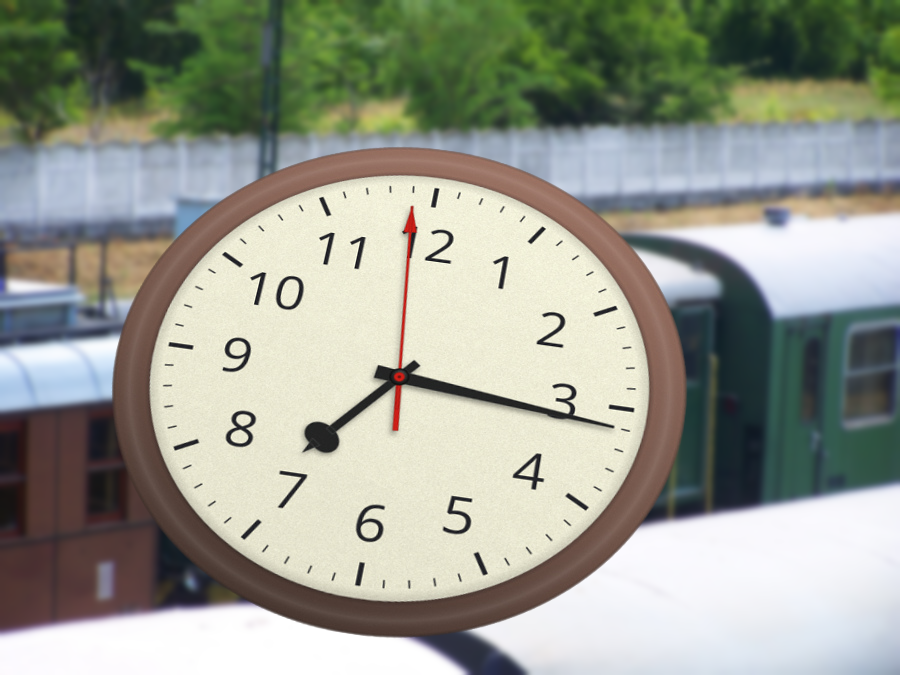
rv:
7 h 15 min 59 s
